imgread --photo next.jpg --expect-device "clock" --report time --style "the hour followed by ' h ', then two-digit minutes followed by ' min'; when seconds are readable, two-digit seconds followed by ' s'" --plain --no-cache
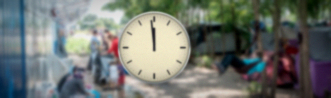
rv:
11 h 59 min
